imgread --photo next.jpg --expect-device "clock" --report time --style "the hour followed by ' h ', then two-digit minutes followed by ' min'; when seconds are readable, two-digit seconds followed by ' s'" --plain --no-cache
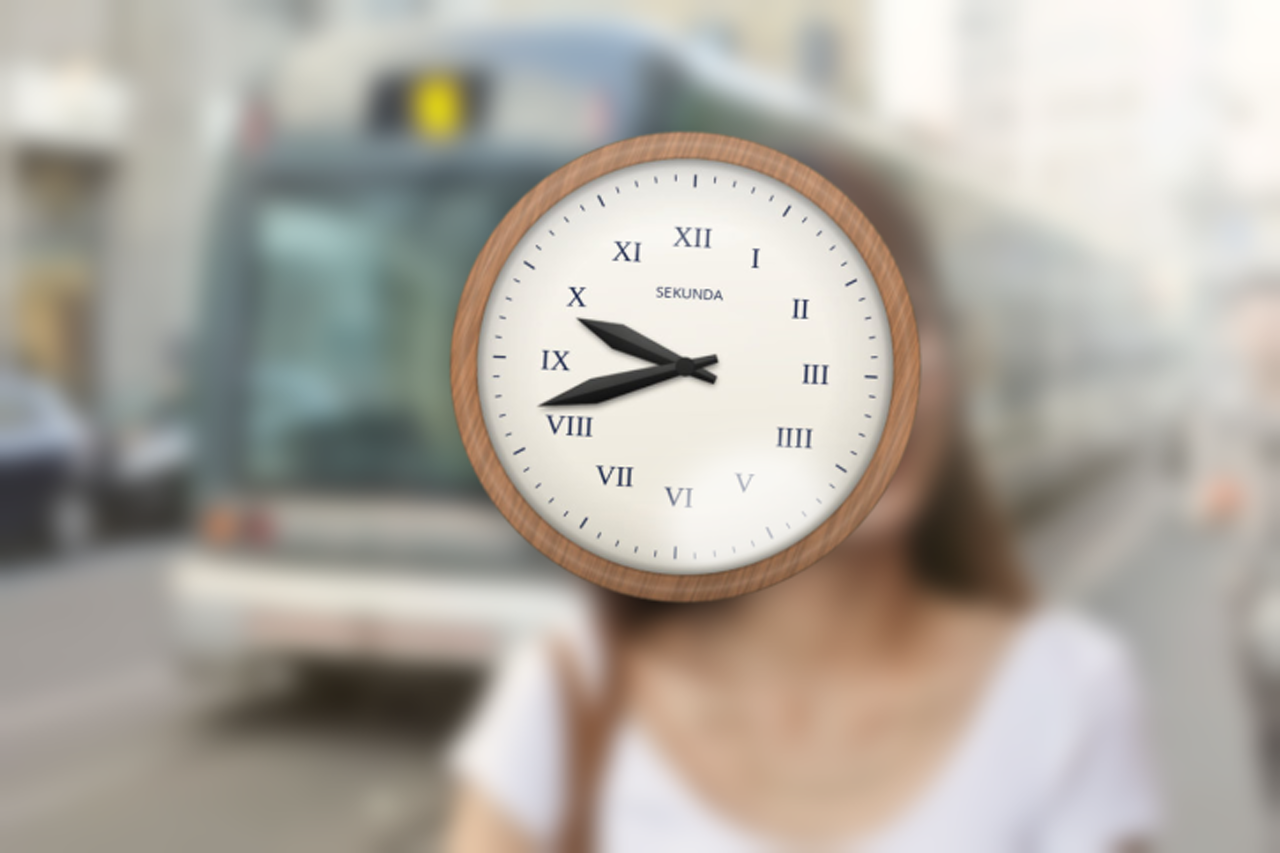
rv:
9 h 42 min
